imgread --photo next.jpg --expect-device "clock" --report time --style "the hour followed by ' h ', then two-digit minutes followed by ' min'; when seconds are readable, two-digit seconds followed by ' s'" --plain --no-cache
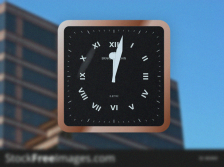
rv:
12 h 02 min
